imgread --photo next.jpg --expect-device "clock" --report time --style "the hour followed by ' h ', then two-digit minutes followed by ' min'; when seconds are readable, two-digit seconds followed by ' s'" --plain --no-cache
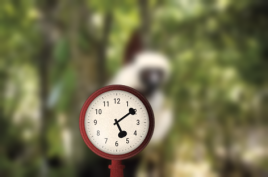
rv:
5 h 09 min
